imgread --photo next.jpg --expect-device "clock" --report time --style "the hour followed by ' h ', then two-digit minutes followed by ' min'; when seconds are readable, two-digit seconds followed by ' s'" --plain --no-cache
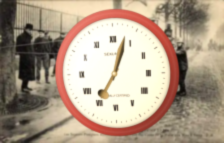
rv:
7 h 03 min
